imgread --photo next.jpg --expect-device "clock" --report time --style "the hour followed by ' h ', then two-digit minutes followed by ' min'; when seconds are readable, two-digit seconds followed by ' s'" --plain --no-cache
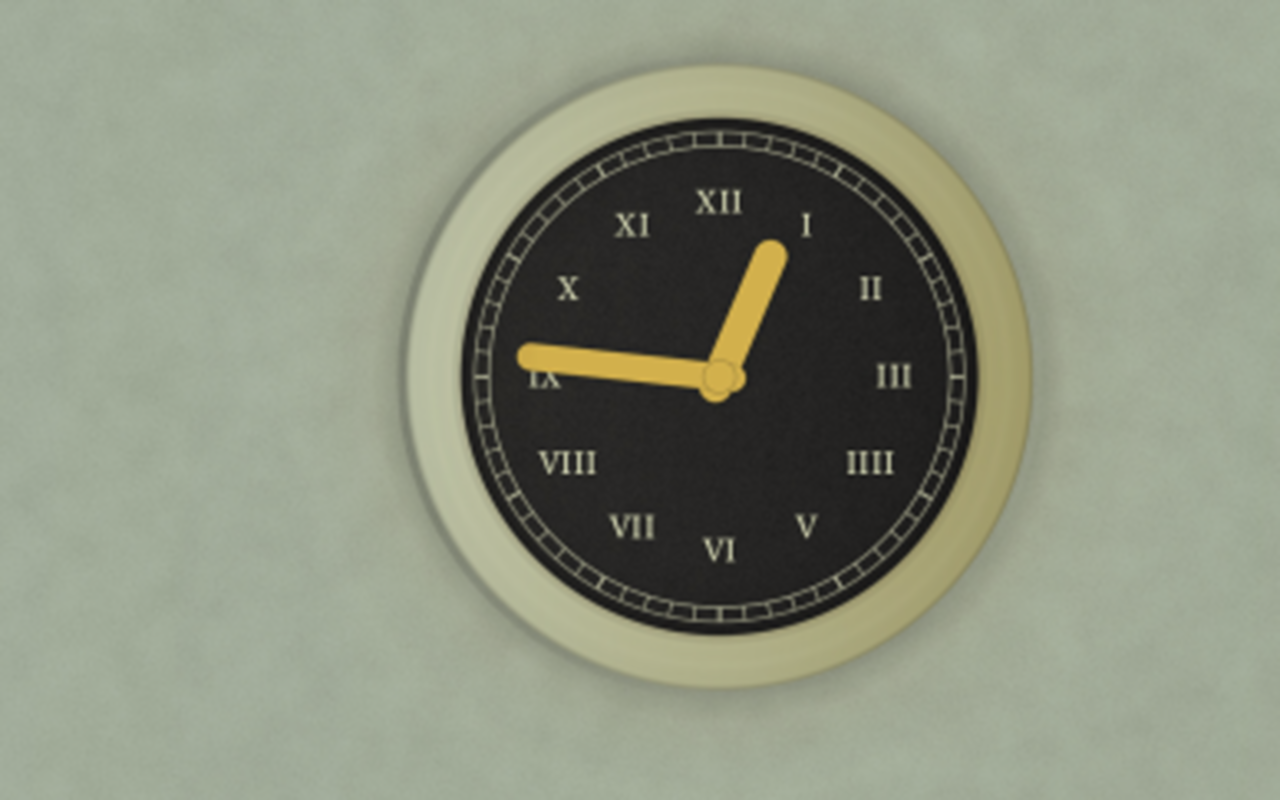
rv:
12 h 46 min
